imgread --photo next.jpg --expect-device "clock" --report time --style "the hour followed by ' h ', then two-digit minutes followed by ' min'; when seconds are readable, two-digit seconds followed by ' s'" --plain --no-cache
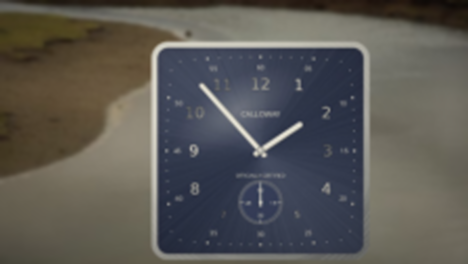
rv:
1 h 53 min
